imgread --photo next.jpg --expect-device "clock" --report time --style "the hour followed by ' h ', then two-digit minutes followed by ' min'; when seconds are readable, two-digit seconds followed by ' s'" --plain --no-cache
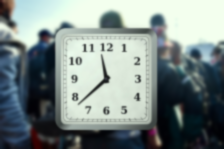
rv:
11 h 38 min
